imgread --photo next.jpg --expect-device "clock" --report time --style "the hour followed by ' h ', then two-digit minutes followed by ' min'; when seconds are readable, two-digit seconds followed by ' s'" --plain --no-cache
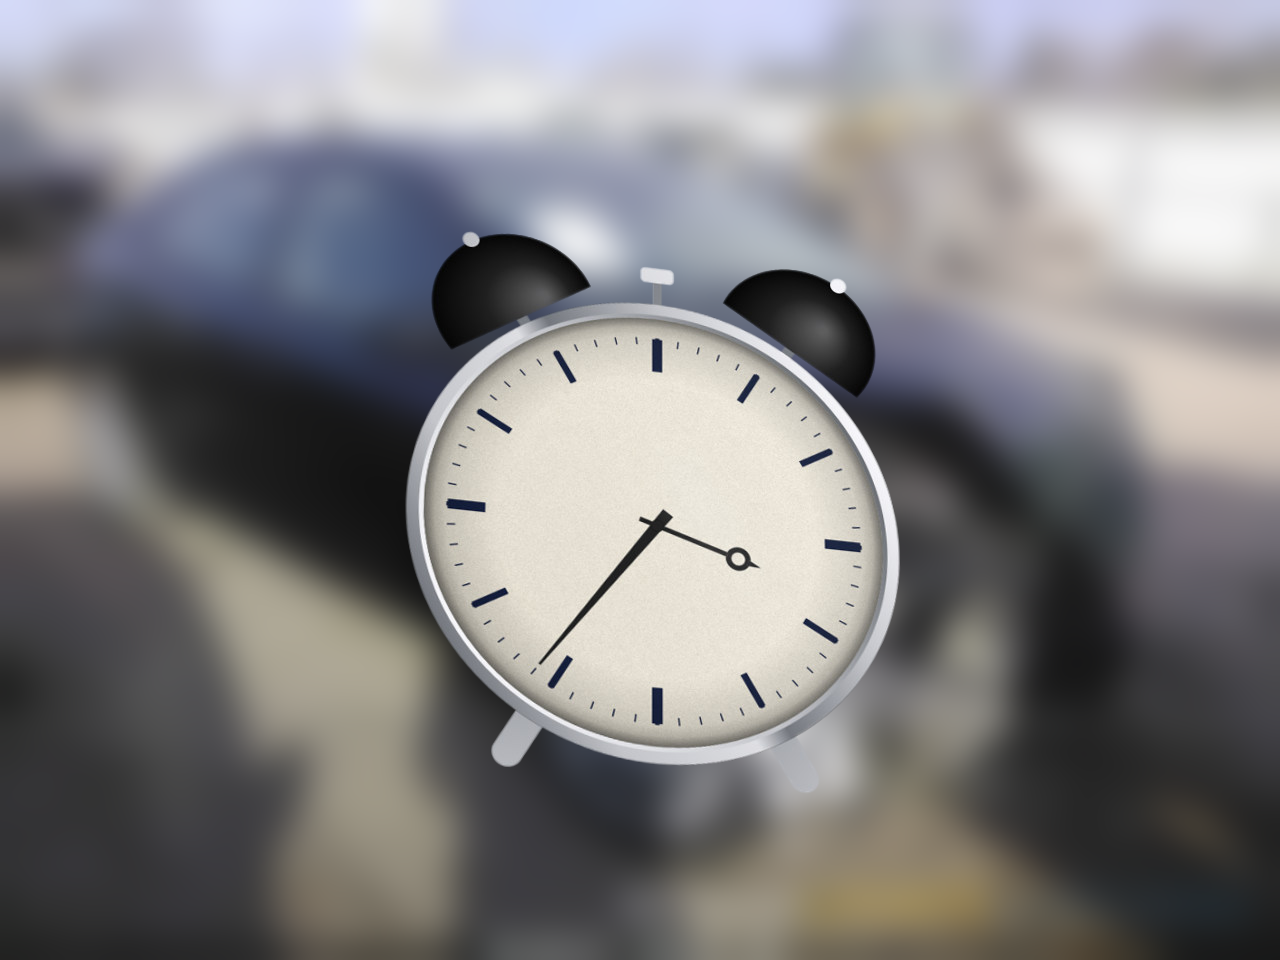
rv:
3 h 36 min
